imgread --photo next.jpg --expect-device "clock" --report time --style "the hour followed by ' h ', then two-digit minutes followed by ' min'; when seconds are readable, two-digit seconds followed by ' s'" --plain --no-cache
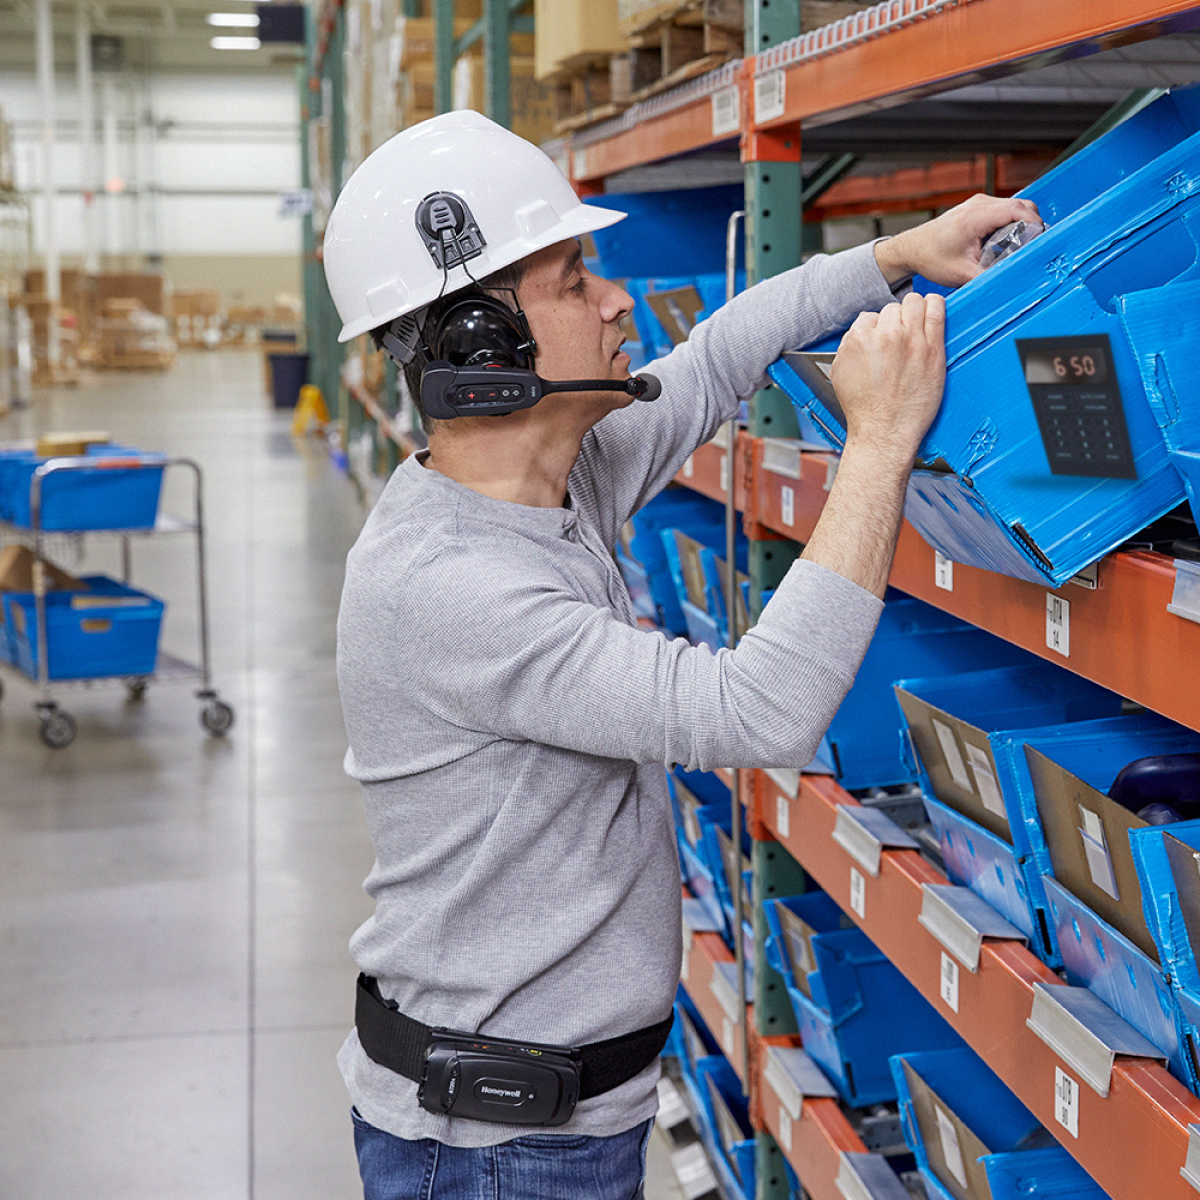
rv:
6 h 50 min
